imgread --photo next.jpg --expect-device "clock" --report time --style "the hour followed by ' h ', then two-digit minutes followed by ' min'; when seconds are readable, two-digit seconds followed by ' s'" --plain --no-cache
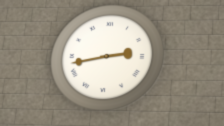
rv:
2 h 43 min
